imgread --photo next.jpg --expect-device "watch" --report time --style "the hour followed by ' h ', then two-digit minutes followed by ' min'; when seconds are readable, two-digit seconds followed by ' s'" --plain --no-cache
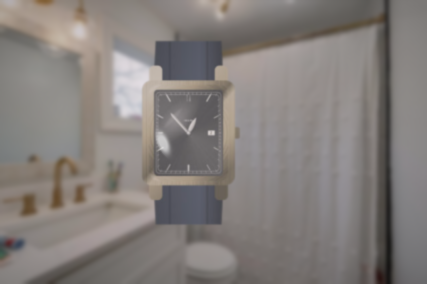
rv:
12 h 53 min
